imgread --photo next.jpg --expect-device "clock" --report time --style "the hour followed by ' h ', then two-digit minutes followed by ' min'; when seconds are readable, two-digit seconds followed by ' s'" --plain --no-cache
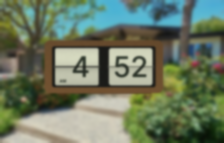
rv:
4 h 52 min
